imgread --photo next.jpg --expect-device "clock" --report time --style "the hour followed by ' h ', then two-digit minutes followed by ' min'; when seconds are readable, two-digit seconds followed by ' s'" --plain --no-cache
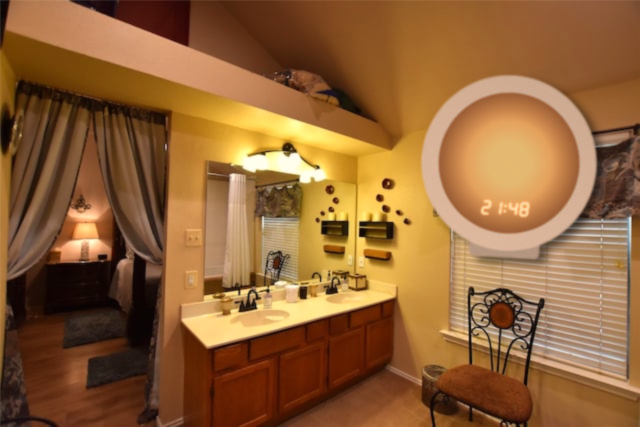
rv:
21 h 48 min
